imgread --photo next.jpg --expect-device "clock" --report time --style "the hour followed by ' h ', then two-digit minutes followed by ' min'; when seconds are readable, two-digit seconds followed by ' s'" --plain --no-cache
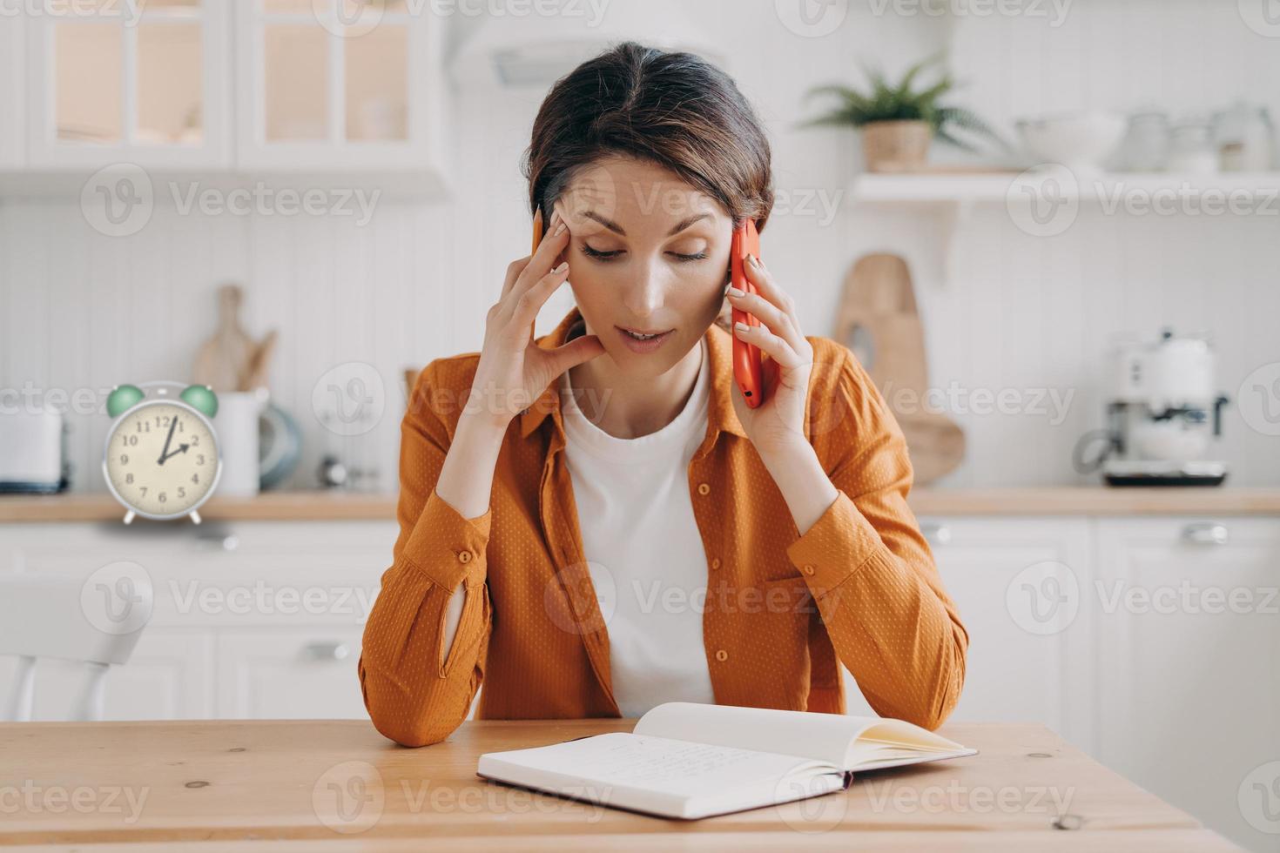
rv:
2 h 03 min
